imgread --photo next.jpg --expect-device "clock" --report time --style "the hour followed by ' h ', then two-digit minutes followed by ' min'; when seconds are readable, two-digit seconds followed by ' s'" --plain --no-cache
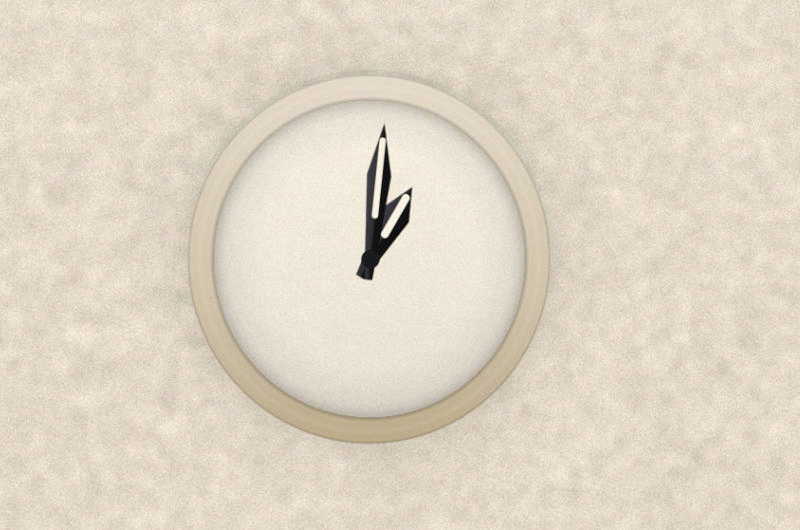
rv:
1 h 01 min
